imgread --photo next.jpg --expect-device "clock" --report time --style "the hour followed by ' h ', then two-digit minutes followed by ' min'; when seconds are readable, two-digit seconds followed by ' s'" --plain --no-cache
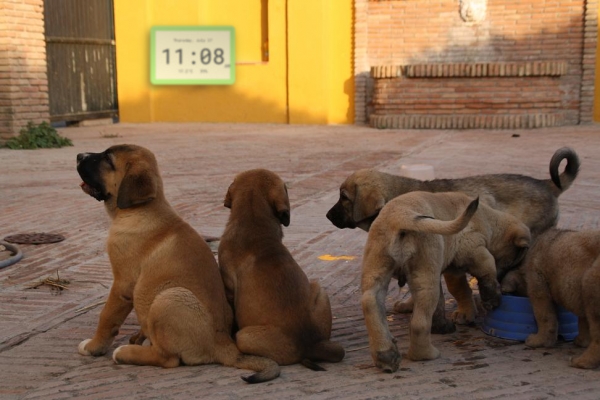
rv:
11 h 08 min
